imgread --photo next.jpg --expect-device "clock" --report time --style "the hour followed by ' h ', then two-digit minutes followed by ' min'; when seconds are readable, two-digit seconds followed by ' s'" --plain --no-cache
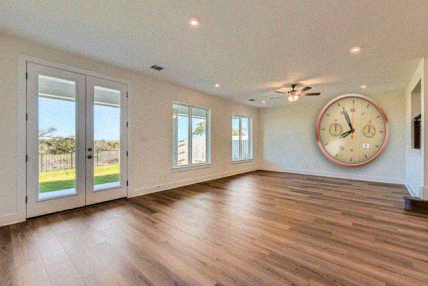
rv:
7 h 56 min
